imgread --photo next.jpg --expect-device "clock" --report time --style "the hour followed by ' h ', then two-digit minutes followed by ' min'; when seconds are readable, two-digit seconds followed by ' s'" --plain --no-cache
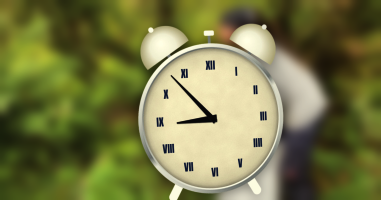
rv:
8 h 53 min
